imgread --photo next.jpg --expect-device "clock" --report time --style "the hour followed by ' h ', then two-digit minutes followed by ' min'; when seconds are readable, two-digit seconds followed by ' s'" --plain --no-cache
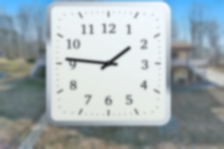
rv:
1 h 46 min
